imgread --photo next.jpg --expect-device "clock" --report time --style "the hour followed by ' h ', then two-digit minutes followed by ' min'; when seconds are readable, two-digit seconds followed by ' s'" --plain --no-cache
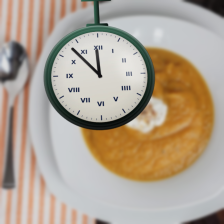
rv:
11 h 53 min
